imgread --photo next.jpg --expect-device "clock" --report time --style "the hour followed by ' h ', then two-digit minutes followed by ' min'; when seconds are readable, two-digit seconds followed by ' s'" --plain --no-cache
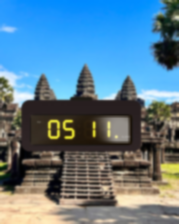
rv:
5 h 11 min
